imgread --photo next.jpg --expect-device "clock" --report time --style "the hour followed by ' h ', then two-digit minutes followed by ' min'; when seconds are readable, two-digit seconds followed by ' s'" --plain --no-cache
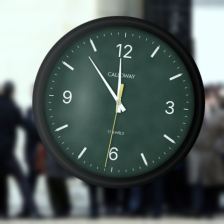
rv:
11 h 53 min 31 s
